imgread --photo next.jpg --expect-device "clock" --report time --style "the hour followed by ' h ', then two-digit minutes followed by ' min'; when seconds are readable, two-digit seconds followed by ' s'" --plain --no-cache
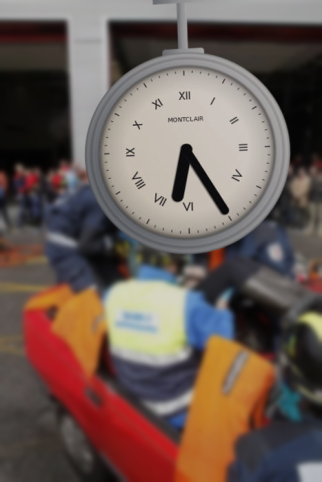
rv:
6 h 25 min
